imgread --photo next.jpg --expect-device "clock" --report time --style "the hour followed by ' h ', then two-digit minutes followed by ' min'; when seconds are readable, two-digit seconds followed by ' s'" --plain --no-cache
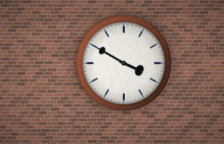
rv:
3 h 50 min
